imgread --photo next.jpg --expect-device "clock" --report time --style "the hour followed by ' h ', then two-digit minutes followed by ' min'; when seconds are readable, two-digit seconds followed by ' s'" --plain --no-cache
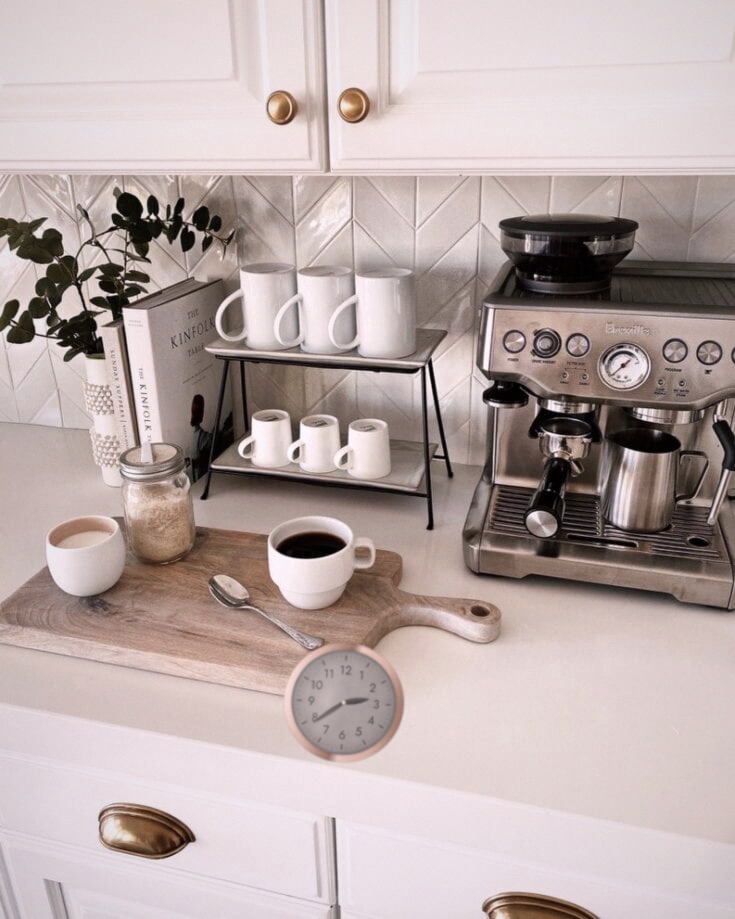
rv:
2 h 39 min
